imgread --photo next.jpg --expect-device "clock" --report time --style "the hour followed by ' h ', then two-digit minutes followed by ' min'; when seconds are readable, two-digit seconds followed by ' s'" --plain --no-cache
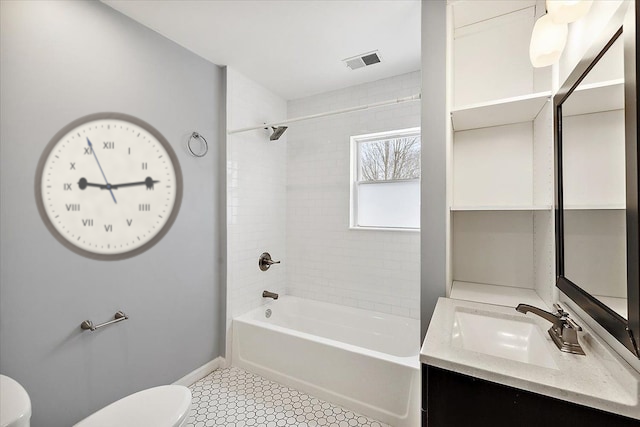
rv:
9 h 13 min 56 s
